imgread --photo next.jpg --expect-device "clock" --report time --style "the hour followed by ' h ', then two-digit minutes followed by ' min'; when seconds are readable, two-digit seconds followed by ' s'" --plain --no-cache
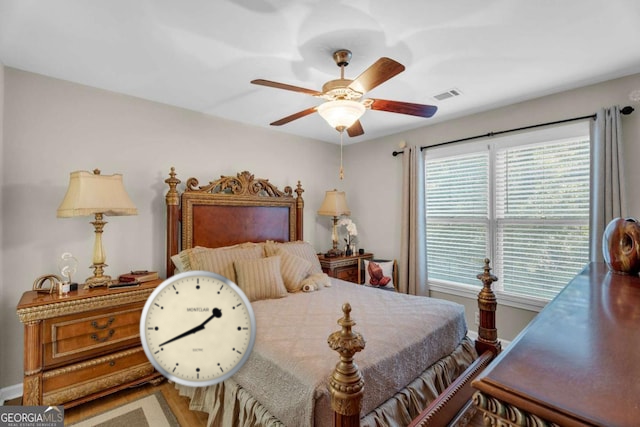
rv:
1 h 41 min
